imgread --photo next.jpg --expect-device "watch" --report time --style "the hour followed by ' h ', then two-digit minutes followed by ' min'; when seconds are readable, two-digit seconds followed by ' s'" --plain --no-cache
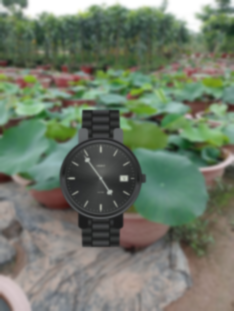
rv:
4 h 54 min
